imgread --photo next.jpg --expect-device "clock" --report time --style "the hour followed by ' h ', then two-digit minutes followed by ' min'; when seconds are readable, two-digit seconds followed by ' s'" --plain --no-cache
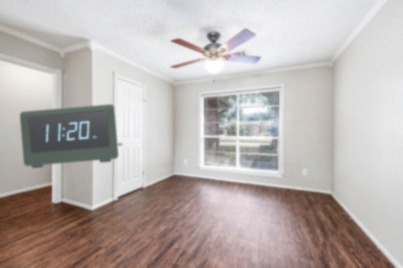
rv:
11 h 20 min
